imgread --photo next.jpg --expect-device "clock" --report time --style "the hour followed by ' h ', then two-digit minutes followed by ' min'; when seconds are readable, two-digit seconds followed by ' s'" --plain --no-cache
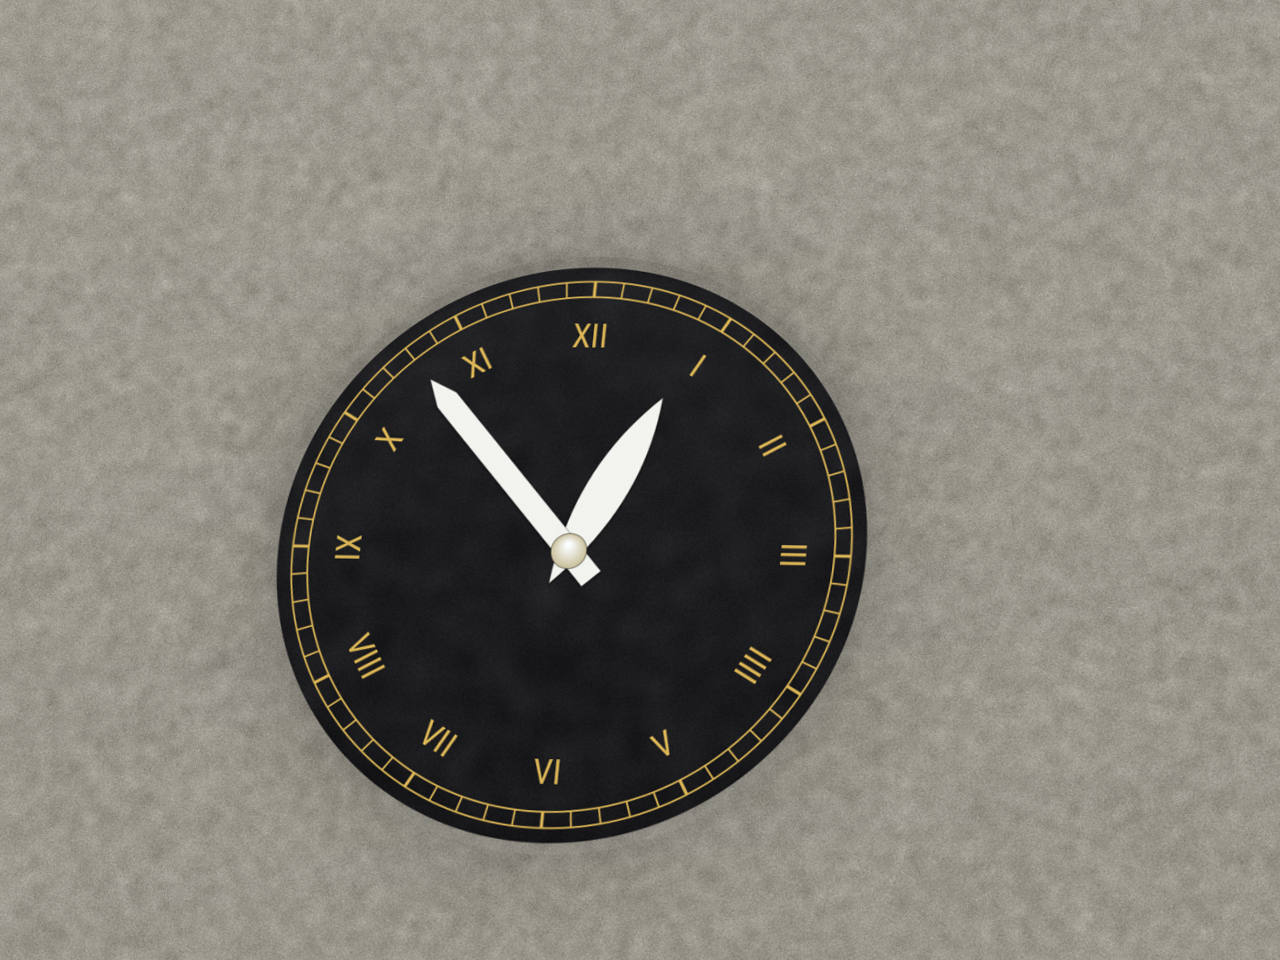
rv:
12 h 53 min
